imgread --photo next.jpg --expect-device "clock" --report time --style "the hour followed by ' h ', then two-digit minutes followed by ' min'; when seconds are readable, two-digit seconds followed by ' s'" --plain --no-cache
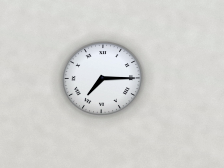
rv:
7 h 15 min
